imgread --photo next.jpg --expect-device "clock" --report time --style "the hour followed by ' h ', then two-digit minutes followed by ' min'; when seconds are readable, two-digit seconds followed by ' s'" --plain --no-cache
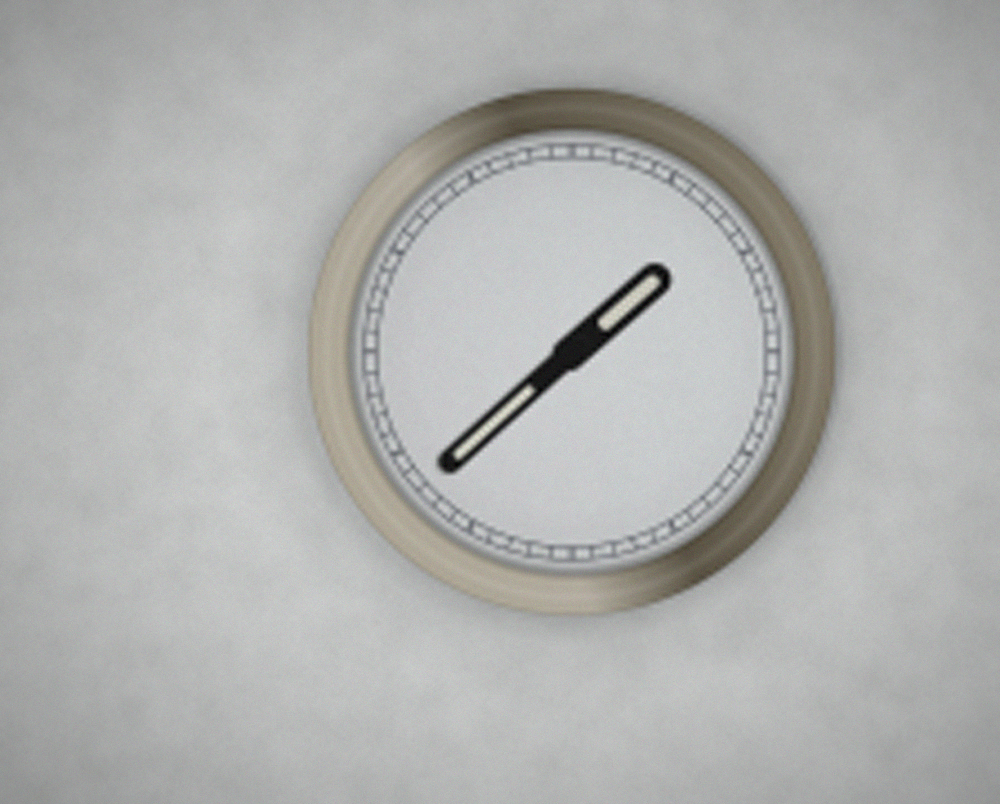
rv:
1 h 38 min
